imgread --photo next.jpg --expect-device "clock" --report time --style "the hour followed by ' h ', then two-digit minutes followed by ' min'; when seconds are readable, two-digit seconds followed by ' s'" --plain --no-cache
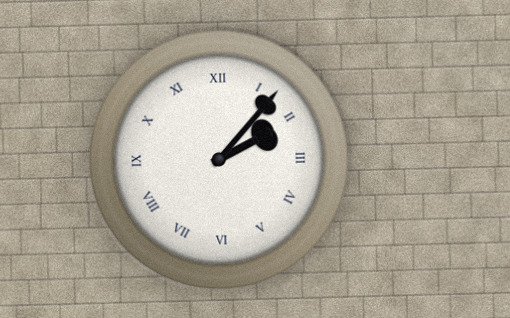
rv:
2 h 07 min
